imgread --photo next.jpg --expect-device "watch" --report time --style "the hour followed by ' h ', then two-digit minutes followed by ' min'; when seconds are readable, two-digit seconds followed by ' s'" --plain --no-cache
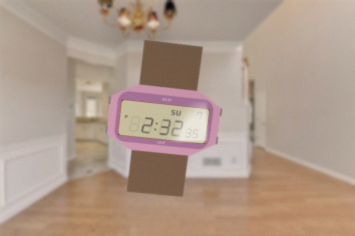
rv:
2 h 32 min 35 s
